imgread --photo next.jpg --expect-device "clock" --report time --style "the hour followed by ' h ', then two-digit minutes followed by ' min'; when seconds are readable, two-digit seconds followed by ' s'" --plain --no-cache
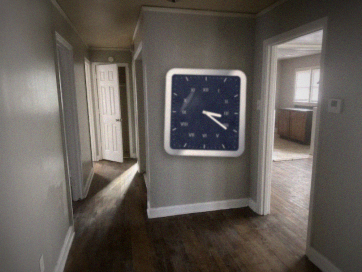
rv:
3 h 21 min
